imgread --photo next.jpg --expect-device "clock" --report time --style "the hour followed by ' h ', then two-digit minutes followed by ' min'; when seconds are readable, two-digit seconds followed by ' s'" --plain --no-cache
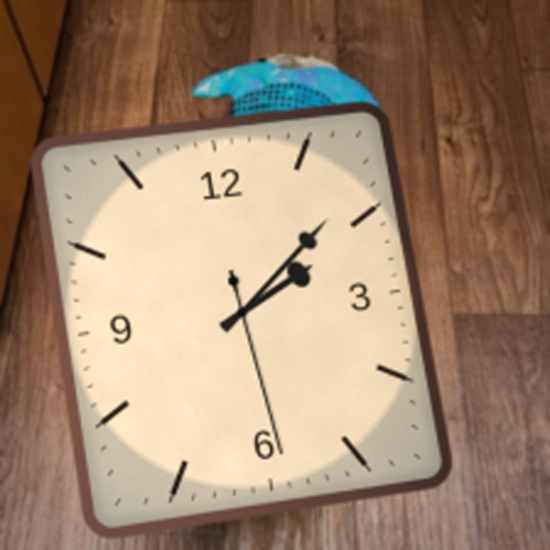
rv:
2 h 08 min 29 s
